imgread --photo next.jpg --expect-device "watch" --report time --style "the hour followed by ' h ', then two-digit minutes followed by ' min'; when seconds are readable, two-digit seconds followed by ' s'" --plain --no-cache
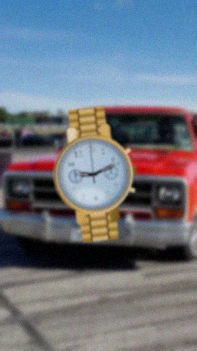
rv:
9 h 12 min
